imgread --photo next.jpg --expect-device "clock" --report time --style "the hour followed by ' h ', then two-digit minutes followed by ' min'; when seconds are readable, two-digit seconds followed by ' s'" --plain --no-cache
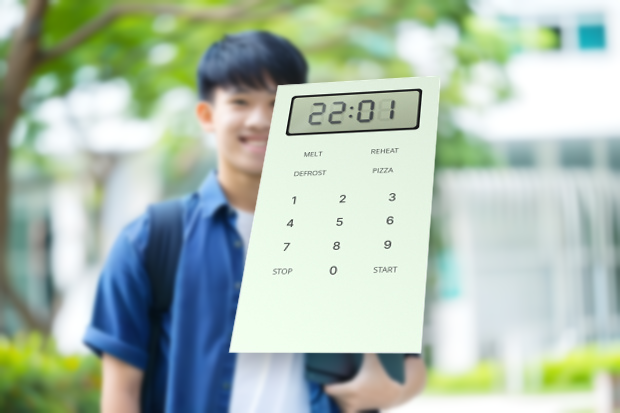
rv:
22 h 01 min
